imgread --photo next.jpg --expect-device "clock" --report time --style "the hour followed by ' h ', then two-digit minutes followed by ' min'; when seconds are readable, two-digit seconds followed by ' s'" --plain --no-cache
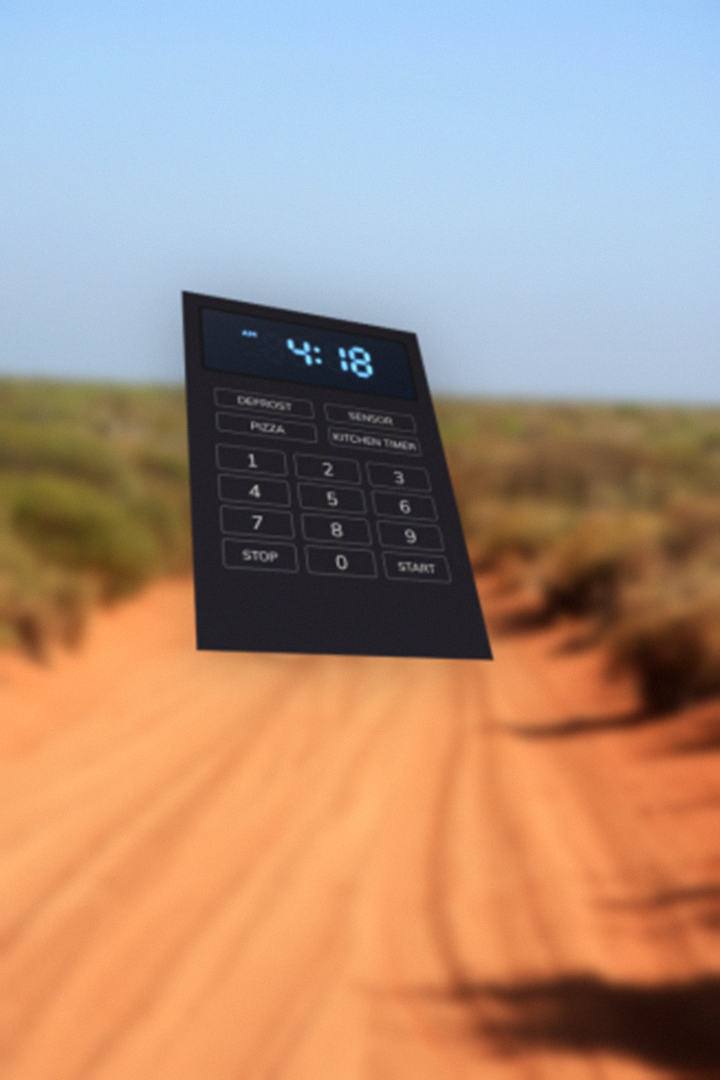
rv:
4 h 18 min
